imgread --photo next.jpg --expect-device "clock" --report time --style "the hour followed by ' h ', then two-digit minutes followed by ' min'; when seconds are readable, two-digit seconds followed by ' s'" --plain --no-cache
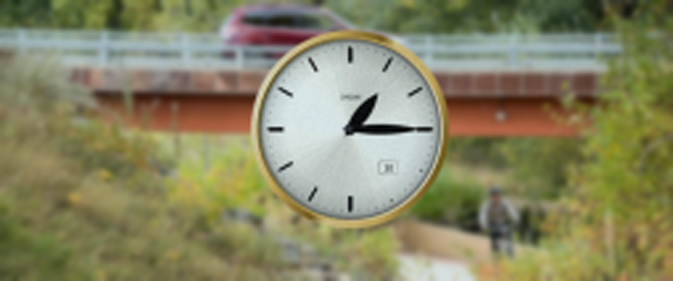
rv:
1 h 15 min
